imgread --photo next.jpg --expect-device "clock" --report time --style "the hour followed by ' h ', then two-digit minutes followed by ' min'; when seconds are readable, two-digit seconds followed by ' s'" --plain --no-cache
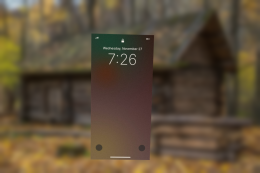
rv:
7 h 26 min
